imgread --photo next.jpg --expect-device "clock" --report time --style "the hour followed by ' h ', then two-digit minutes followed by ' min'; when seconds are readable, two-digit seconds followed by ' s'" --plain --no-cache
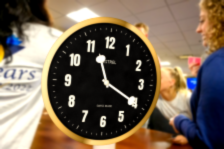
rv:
11 h 20 min
